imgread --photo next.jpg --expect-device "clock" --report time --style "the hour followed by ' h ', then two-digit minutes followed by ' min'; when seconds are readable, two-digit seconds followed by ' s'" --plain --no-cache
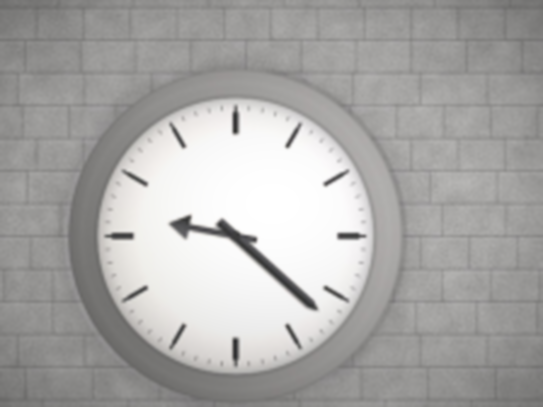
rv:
9 h 22 min
